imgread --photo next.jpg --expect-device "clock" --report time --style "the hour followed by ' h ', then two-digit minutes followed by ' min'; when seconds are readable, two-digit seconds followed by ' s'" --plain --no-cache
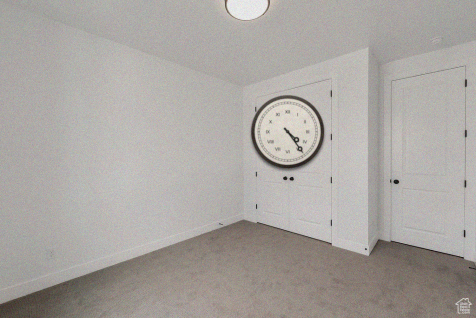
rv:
4 h 24 min
